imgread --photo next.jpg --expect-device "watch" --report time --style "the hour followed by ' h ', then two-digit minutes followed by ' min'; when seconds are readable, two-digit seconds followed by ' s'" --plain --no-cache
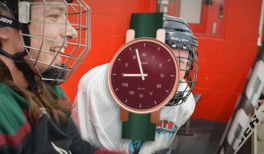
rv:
8 h 57 min
